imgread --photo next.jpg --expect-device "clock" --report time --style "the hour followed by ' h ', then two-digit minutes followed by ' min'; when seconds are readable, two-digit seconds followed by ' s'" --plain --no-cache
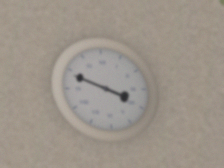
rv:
3 h 49 min
